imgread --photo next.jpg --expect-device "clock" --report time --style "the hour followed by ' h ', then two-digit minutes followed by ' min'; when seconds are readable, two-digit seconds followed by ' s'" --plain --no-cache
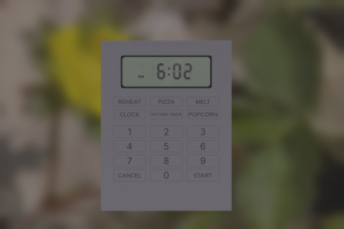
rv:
6 h 02 min
